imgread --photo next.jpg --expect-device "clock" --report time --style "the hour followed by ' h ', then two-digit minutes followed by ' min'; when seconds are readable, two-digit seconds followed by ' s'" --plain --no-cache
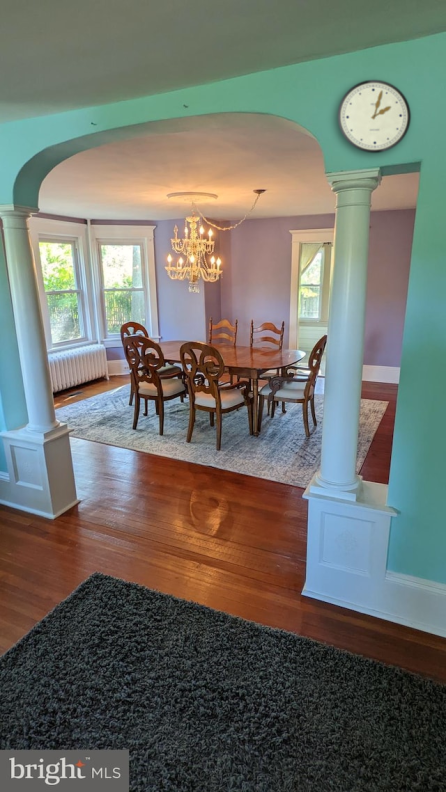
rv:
2 h 03 min
